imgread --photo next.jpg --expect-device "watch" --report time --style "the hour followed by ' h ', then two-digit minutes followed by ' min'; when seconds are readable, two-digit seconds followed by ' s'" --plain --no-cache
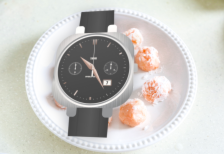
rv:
10 h 25 min
